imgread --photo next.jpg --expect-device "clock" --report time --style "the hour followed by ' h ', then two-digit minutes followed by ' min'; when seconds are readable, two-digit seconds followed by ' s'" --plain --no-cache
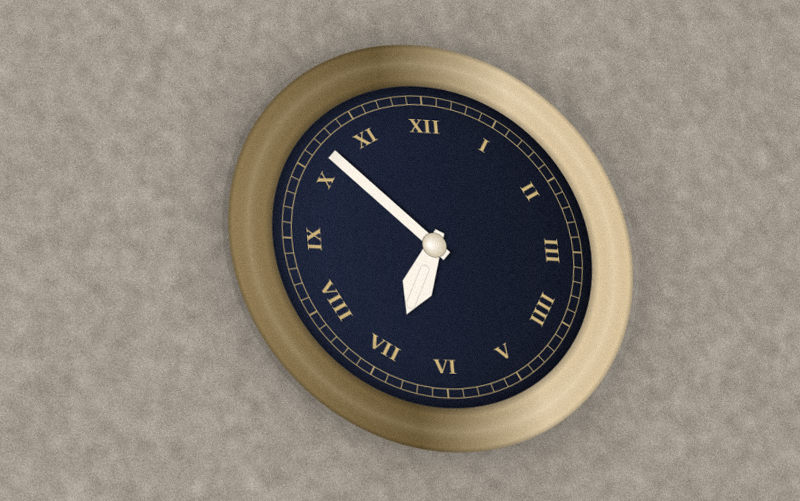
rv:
6 h 52 min
